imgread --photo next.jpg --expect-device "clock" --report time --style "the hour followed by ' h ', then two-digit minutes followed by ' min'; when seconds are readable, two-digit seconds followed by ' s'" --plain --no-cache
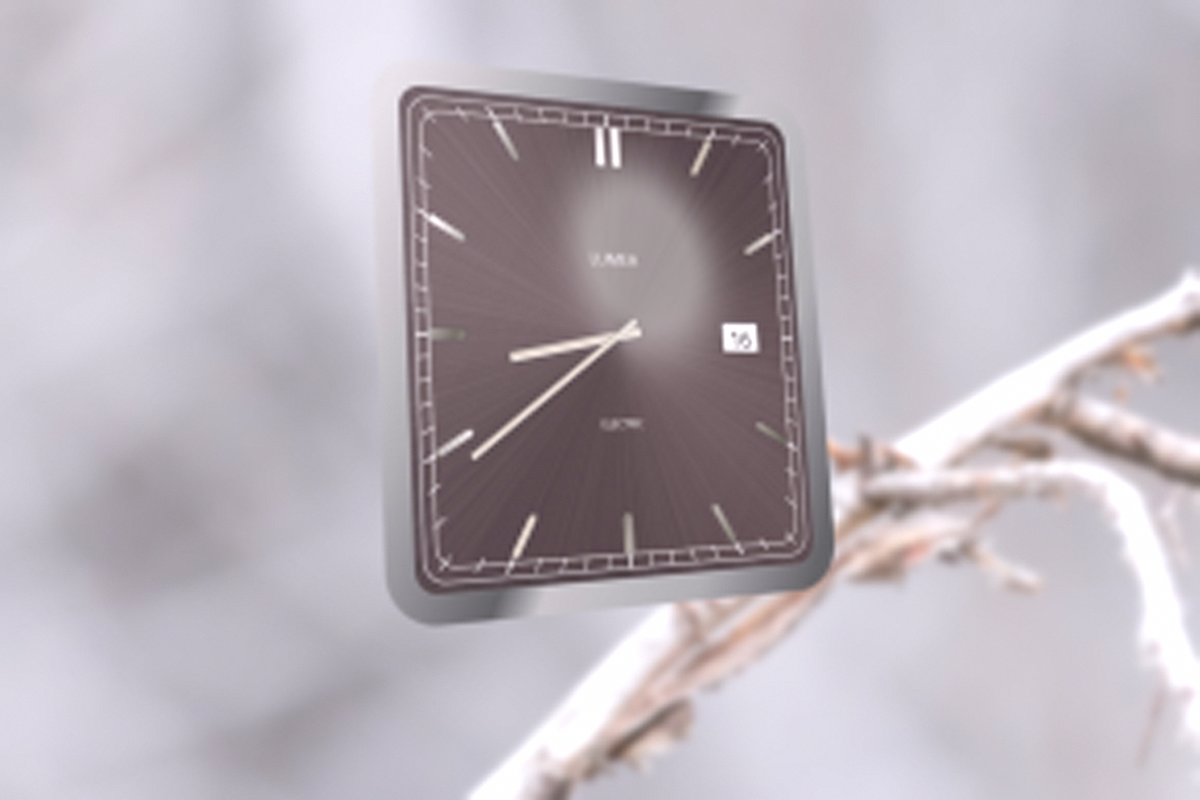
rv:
8 h 39 min
